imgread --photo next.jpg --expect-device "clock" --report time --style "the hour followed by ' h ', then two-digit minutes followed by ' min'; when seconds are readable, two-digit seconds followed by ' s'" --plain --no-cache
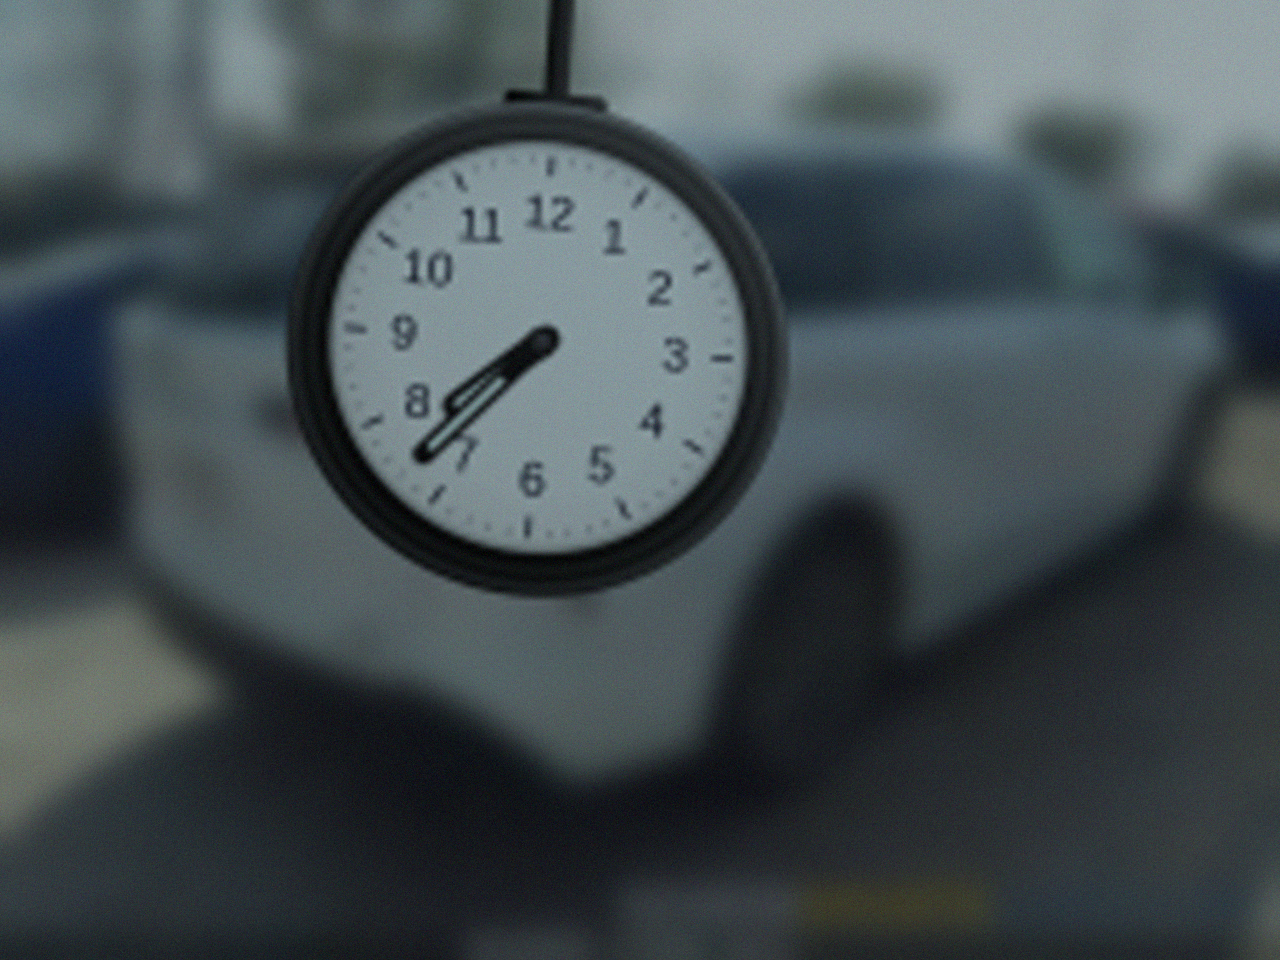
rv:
7 h 37 min
